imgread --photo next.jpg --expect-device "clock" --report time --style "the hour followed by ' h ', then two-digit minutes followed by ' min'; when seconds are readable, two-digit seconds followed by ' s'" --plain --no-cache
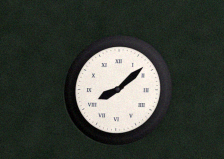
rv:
8 h 08 min
